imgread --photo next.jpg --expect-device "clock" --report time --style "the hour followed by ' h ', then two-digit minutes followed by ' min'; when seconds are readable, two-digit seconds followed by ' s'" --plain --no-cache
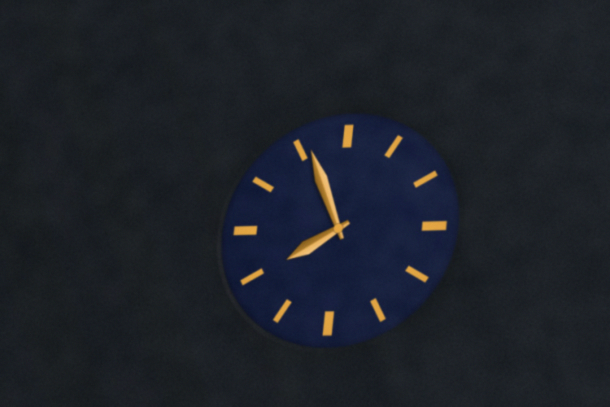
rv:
7 h 56 min
